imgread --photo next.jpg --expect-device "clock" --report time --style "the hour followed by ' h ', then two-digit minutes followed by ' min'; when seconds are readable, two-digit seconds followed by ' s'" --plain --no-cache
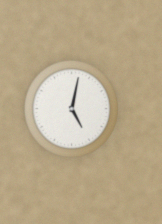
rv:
5 h 02 min
